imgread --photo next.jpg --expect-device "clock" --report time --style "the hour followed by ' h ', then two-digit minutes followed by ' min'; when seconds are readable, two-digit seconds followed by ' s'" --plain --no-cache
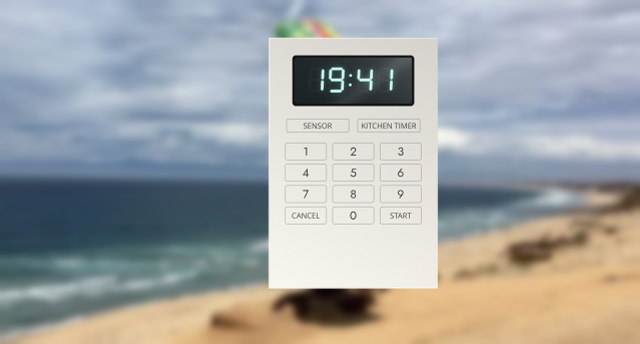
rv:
19 h 41 min
